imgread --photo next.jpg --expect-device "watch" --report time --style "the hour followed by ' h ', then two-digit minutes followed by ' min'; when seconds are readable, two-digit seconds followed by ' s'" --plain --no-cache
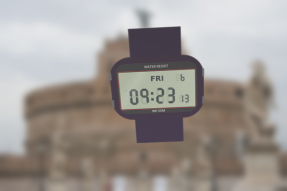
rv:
9 h 23 min 13 s
